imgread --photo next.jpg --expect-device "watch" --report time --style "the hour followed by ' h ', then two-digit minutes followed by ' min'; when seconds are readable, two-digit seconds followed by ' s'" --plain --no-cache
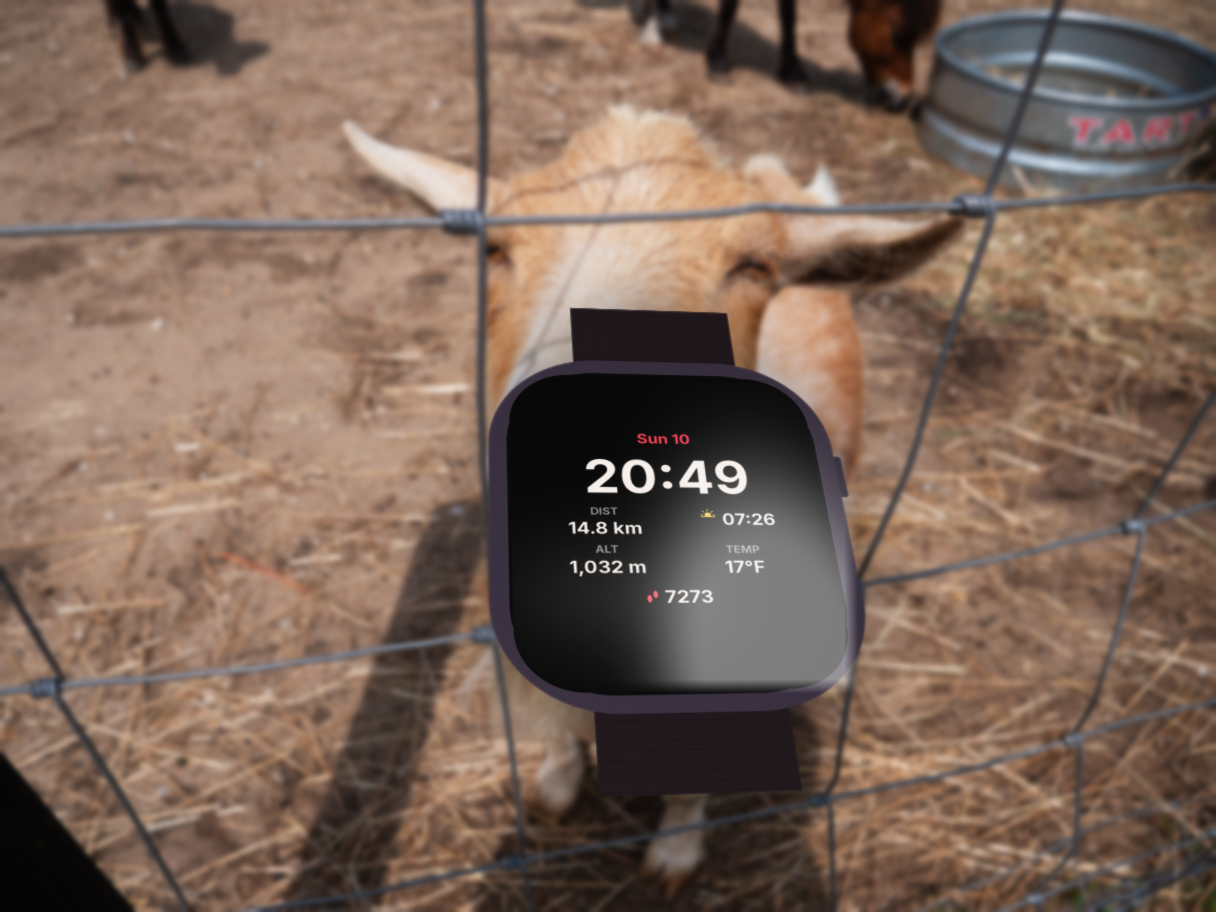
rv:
20 h 49 min
